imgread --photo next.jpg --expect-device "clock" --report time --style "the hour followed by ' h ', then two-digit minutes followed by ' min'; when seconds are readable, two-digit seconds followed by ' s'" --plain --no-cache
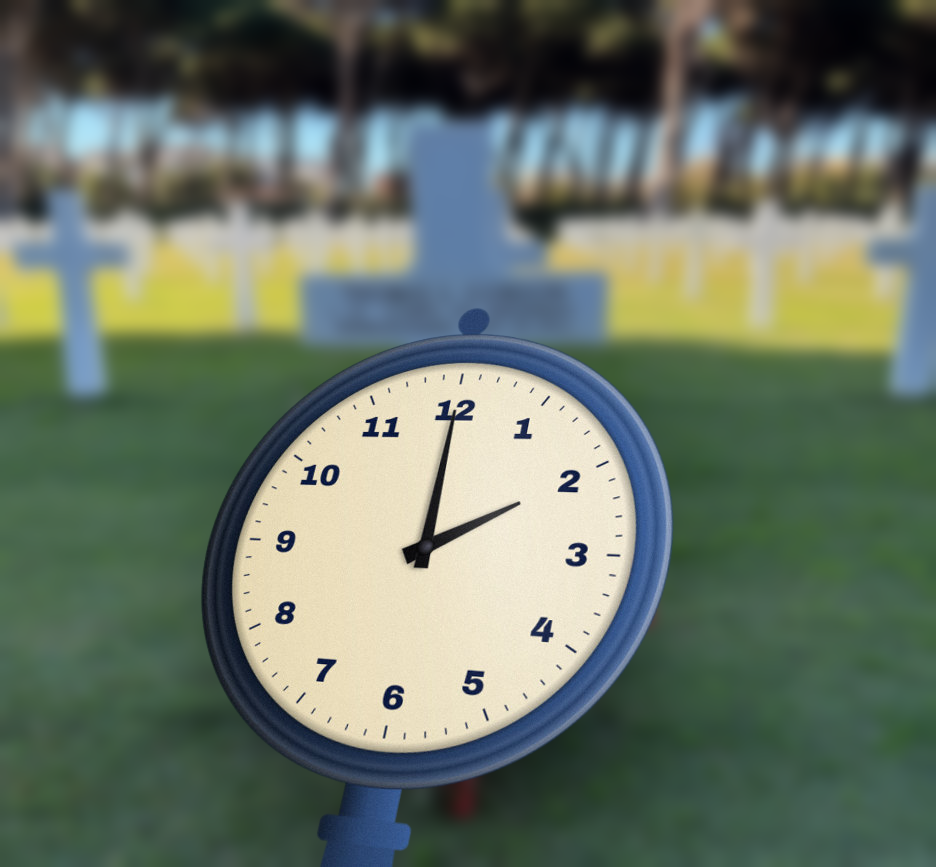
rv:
2 h 00 min
